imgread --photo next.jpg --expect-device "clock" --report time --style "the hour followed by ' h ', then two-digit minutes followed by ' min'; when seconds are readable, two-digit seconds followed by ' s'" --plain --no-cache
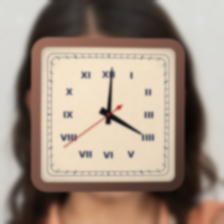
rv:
4 h 00 min 39 s
